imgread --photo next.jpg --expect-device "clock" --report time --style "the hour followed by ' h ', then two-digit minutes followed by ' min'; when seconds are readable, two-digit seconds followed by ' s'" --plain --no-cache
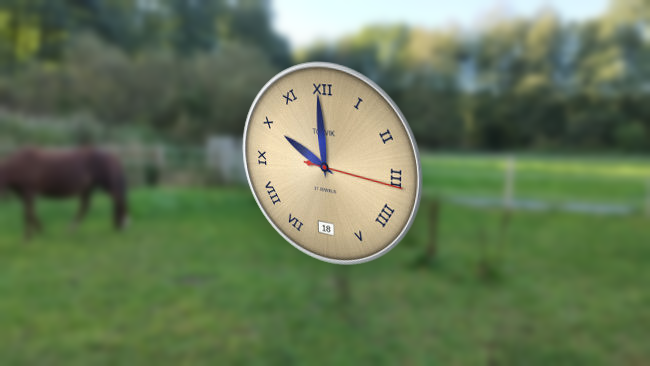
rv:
9 h 59 min 16 s
